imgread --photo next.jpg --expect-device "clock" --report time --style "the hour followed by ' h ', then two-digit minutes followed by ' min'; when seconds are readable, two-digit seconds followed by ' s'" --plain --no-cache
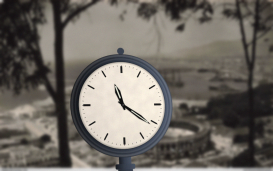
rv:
11 h 21 min
